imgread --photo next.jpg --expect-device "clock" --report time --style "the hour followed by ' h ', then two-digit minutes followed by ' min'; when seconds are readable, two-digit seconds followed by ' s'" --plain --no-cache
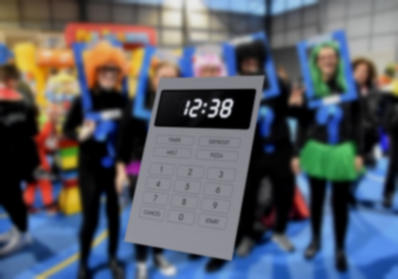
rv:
12 h 38 min
